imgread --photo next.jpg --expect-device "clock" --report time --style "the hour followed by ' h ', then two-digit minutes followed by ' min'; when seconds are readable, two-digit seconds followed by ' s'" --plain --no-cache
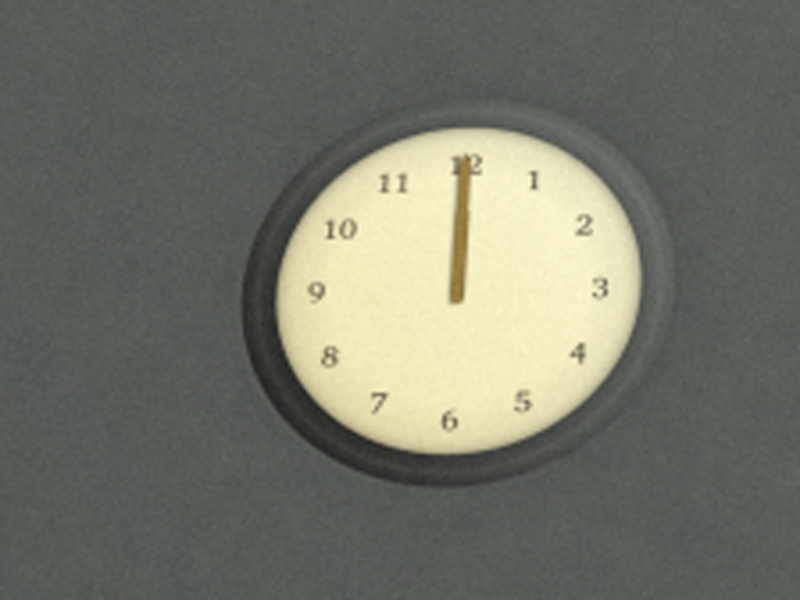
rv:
12 h 00 min
